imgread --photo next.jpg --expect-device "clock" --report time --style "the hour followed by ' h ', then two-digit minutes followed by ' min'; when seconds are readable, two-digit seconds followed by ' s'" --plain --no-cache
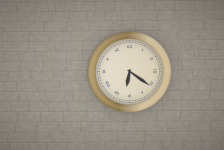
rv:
6 h 21 min
